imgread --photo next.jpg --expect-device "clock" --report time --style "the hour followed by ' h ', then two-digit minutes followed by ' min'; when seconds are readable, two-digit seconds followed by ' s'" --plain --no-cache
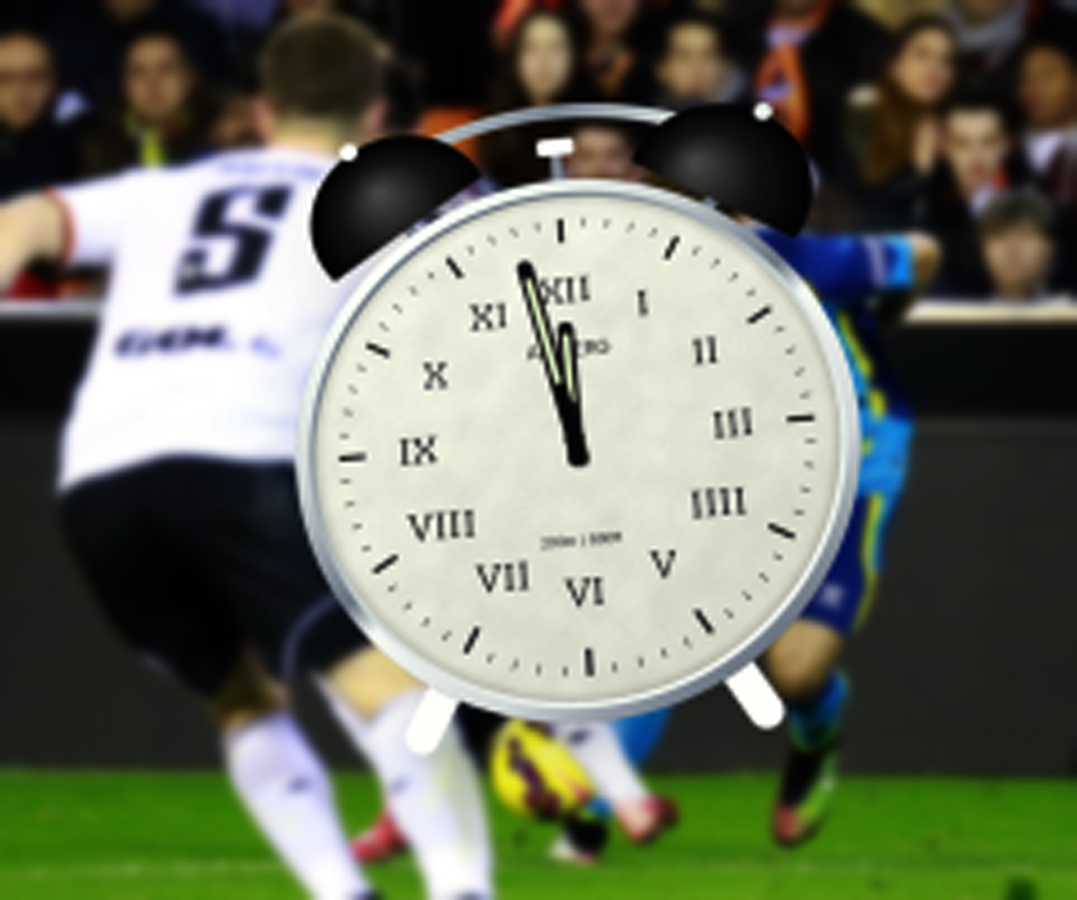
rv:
11 h 58 min
